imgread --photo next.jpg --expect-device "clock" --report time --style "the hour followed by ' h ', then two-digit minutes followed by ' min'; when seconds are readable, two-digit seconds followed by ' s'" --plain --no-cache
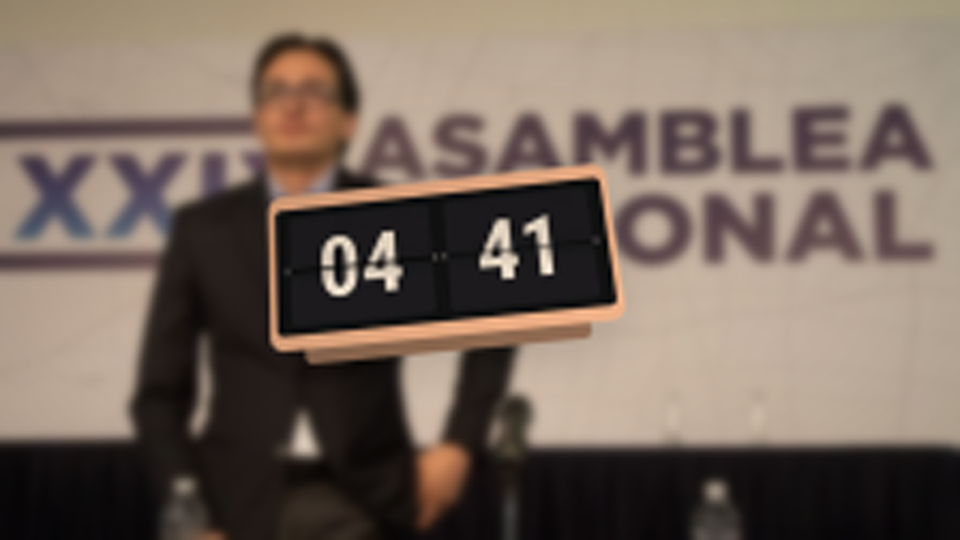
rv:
4 h 41 min
